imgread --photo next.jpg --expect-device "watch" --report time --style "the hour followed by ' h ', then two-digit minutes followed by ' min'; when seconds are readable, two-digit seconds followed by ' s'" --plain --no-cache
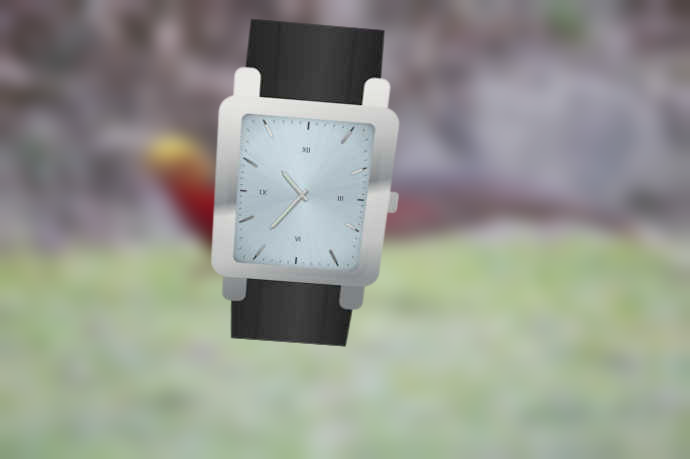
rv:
10 h 36 min
